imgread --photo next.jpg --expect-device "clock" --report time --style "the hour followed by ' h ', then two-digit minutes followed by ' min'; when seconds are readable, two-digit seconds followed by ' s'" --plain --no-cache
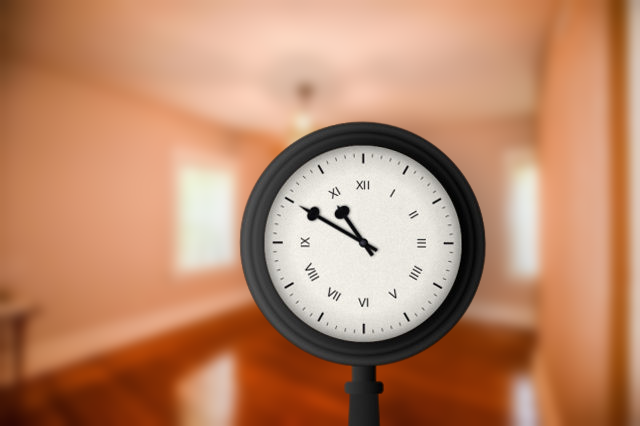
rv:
10 h 50 min
